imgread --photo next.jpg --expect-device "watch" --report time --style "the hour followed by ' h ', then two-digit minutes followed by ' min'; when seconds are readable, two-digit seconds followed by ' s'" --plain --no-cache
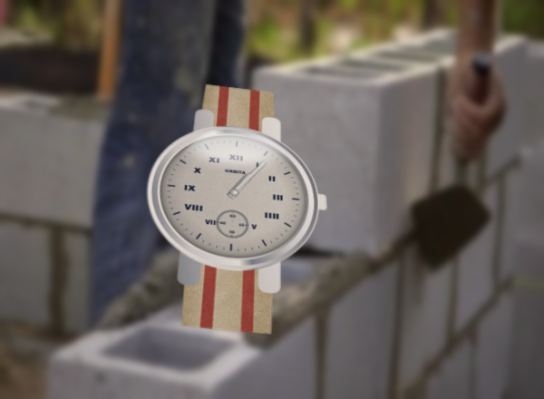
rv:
1 h 06 min
